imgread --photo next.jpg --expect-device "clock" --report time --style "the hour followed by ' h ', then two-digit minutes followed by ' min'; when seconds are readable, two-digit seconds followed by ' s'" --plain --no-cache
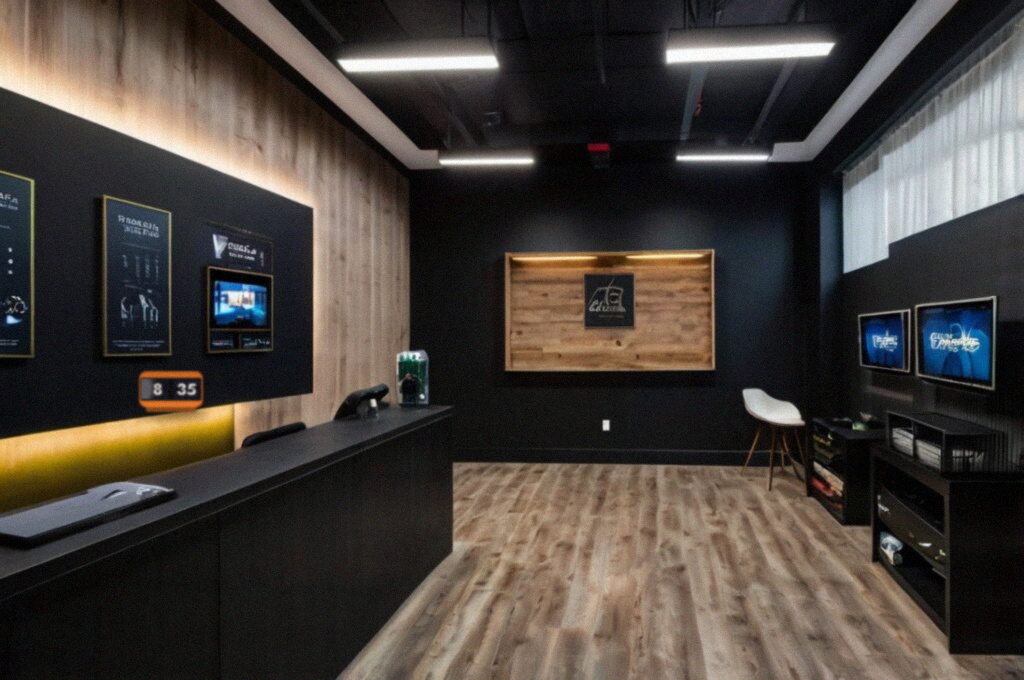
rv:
8 h 35 min
